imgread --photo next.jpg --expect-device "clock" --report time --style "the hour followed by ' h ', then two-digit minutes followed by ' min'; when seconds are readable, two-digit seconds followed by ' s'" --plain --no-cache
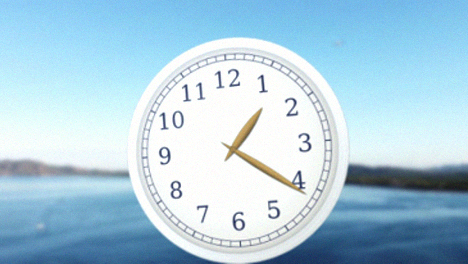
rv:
1 h 21 min
